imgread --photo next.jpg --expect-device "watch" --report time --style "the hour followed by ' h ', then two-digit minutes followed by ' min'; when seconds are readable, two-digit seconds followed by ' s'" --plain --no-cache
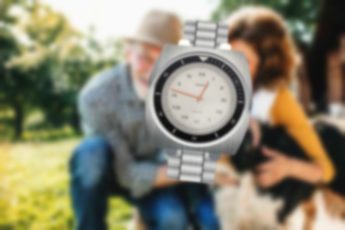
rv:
12 h 47 min
